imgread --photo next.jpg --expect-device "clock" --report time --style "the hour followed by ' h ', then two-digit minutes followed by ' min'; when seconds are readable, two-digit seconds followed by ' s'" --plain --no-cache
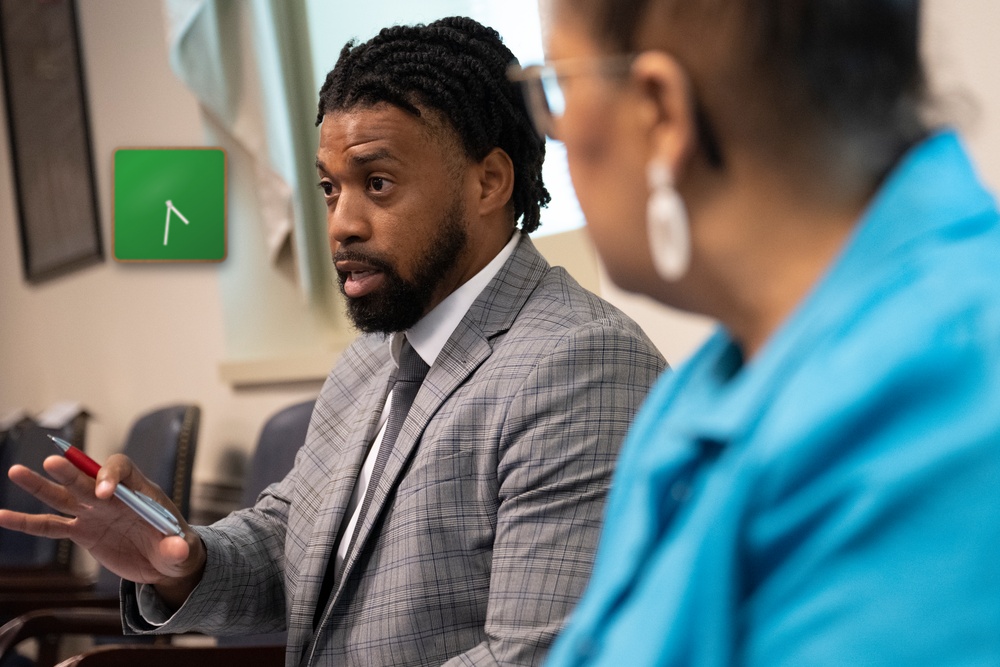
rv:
4 h 31 min
